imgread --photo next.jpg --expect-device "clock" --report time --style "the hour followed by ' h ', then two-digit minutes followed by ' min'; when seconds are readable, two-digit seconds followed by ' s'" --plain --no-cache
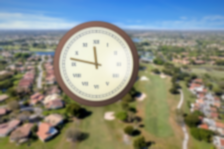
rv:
11 h 47 min
